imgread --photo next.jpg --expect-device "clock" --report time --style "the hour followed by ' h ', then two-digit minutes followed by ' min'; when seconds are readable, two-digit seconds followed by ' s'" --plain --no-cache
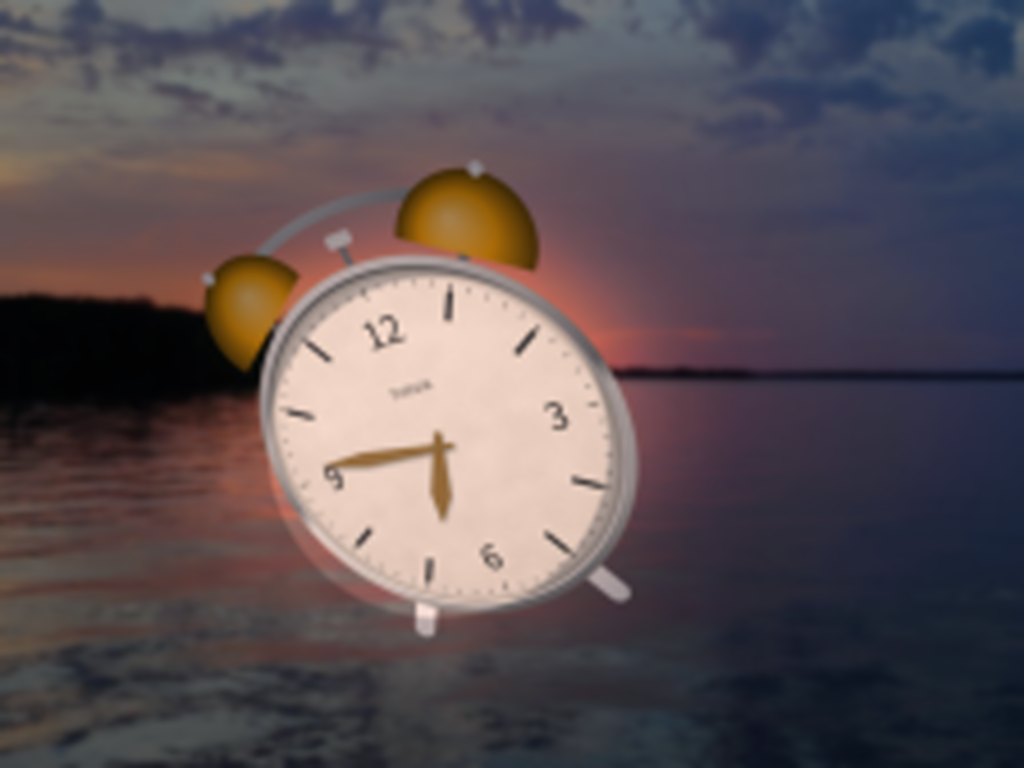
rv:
6 h 46 min
